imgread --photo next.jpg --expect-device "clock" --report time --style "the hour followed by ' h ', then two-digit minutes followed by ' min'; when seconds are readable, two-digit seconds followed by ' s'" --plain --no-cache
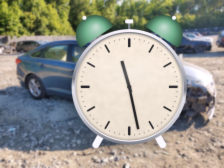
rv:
11 h 28 min
